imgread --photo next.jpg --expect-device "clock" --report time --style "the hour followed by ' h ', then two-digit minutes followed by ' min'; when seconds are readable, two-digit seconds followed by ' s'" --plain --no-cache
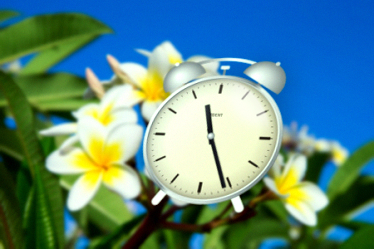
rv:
11 h 26 min
